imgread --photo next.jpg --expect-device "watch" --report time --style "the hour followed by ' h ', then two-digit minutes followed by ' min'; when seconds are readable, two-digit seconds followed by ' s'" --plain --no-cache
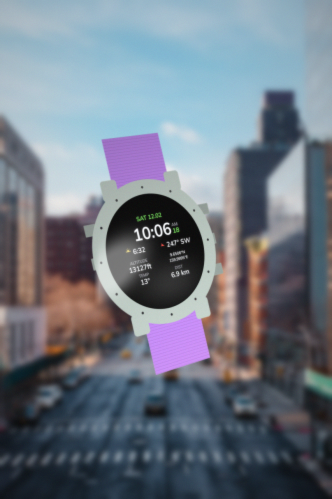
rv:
10 h 06 min
